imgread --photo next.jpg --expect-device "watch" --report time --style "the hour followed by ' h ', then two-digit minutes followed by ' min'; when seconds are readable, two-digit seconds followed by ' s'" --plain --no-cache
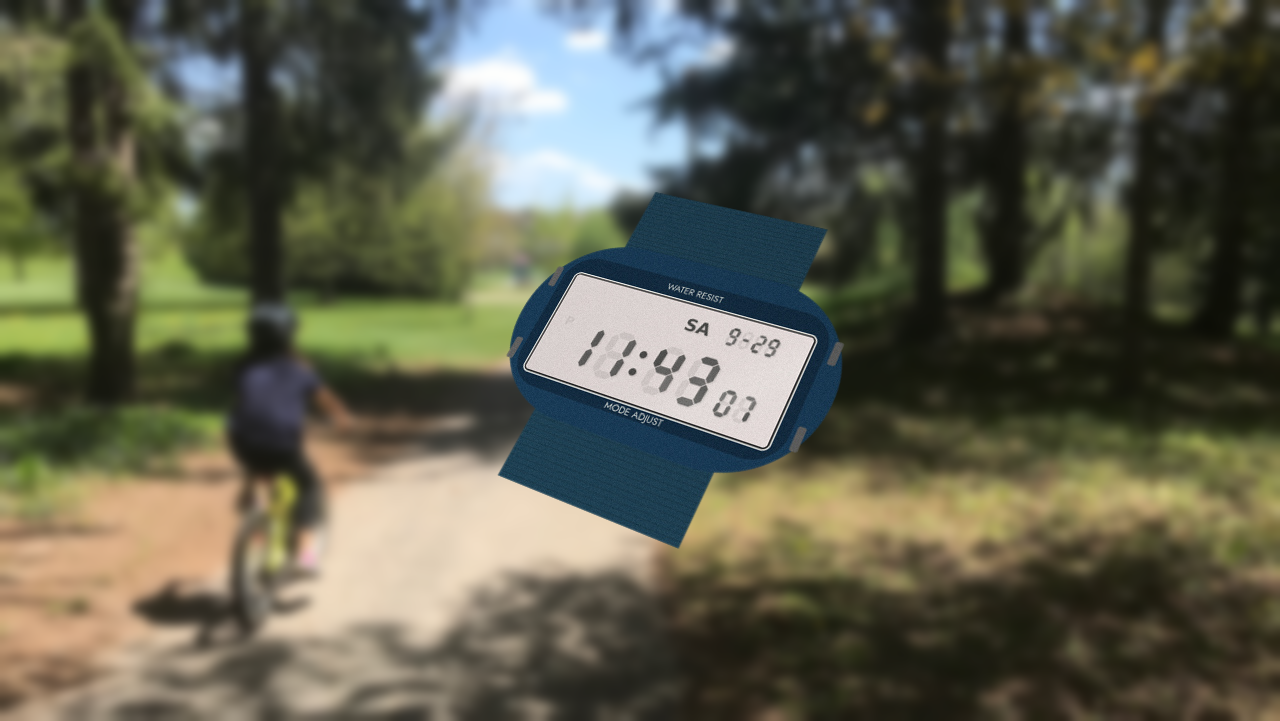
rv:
11 h 43 min 07 s
